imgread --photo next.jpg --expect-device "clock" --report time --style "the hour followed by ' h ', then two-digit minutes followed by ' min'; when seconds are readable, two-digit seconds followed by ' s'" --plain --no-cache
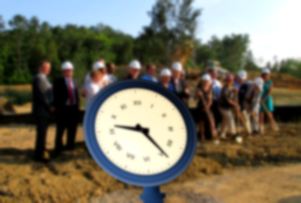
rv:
9 h 24 min
